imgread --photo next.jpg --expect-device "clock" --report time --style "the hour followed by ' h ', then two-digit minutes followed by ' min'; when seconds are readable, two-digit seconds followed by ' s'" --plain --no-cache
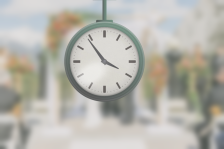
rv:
3 h 54 min
